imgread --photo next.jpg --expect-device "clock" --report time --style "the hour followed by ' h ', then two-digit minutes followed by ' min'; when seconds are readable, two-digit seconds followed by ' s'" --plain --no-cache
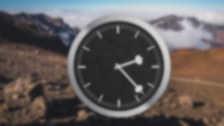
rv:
2 h 23 min
